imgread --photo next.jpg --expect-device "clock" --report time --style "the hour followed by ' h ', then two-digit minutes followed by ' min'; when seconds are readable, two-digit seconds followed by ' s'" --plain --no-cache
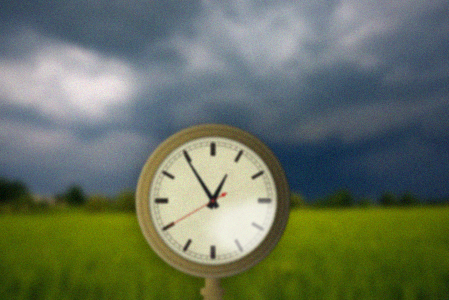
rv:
12 h 54 min 40 s
